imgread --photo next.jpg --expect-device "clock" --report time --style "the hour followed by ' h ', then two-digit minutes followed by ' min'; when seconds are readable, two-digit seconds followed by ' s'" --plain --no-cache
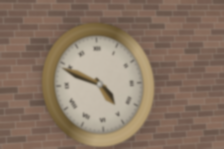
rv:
4 h 49 min
